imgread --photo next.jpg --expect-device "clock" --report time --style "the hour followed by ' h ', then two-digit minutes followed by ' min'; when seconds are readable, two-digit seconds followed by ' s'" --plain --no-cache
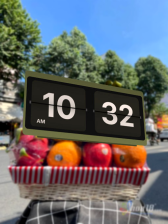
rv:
10 h 32 min
